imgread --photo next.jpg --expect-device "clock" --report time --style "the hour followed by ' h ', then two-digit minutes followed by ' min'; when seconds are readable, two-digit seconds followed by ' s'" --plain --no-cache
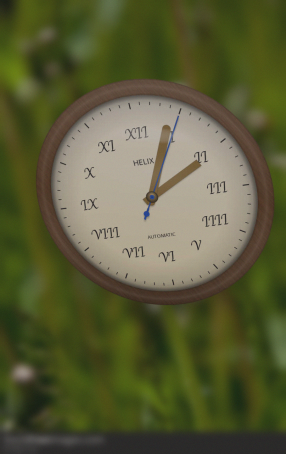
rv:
2 h 04 min 05 s
